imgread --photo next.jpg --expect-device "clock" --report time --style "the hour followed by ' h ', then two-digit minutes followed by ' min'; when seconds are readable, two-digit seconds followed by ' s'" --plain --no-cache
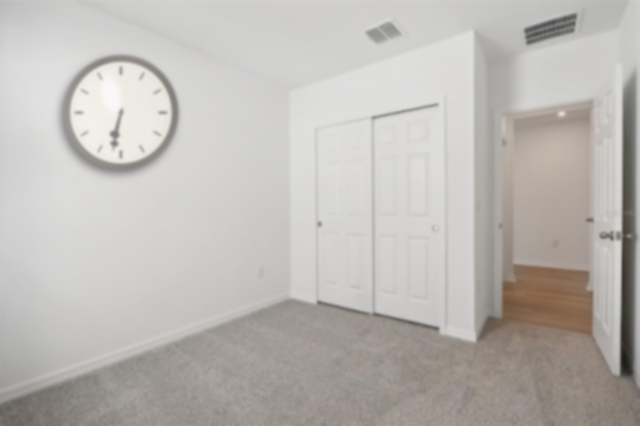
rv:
6 h 32 min
